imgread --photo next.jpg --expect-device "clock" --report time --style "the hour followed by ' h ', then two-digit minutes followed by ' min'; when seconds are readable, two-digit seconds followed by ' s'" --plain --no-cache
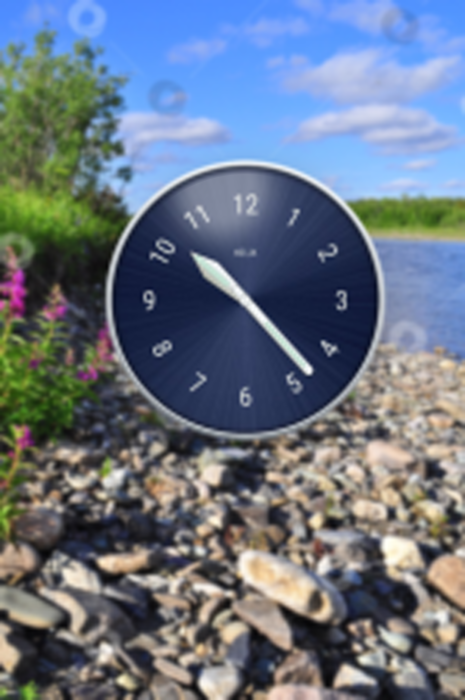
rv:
10 h 23 min
